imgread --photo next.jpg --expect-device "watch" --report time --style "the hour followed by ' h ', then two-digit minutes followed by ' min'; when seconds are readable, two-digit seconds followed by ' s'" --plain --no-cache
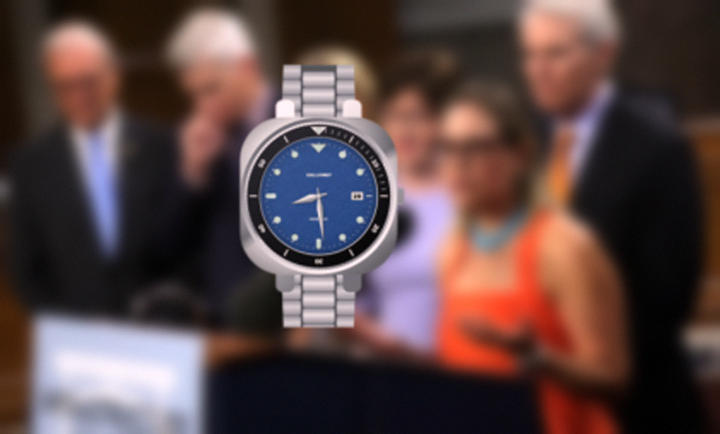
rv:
8 h 29 min
